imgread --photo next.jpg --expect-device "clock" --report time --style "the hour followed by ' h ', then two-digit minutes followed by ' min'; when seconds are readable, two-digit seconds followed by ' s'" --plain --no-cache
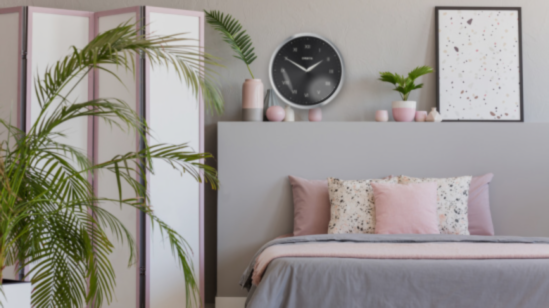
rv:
1 h 50 min
